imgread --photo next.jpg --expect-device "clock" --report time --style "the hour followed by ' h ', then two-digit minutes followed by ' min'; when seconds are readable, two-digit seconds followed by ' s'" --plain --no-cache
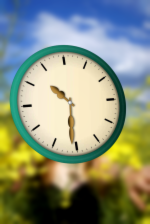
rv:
10 h 31 min
